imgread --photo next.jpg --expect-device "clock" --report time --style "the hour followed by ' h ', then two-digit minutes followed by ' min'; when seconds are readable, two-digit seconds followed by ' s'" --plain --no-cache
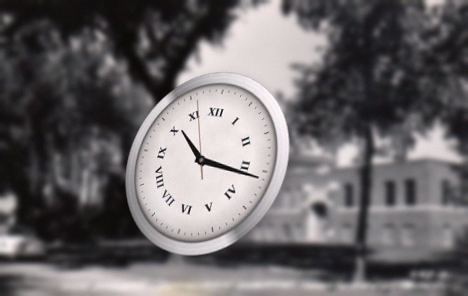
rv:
10 h 15 min 56 s
